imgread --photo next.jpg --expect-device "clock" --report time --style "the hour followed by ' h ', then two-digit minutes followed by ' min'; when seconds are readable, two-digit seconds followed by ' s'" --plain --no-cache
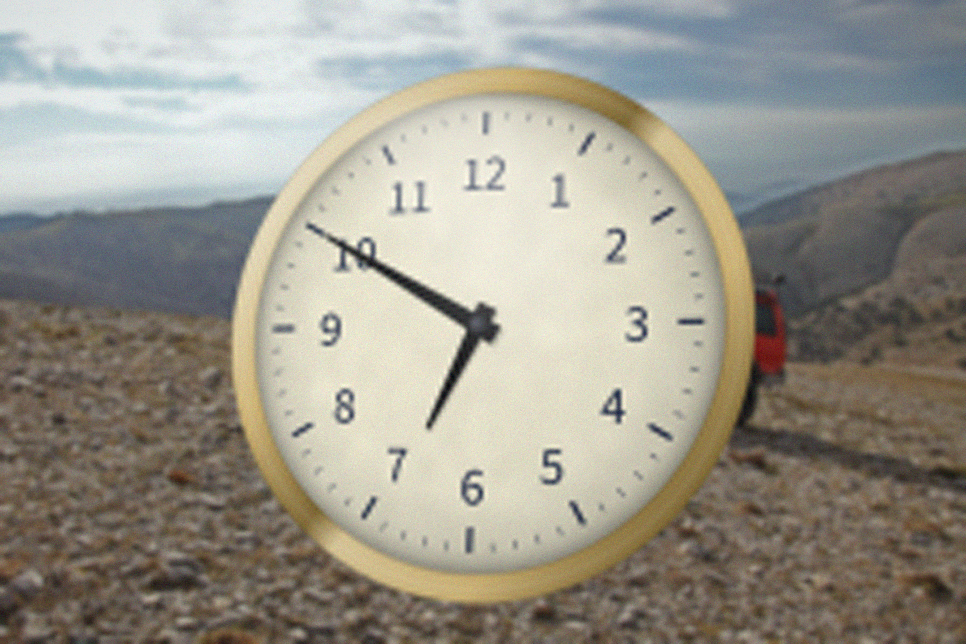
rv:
6 h 50 min
